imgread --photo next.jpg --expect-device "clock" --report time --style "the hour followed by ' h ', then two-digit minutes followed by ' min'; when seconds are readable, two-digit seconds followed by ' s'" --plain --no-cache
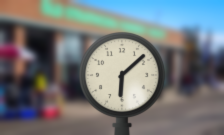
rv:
6 h 08 min
